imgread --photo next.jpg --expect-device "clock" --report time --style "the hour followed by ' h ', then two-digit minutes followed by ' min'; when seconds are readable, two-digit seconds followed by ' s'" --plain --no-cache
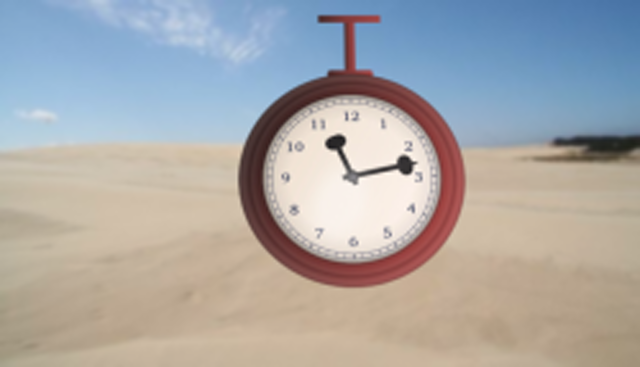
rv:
11 h 13 min
